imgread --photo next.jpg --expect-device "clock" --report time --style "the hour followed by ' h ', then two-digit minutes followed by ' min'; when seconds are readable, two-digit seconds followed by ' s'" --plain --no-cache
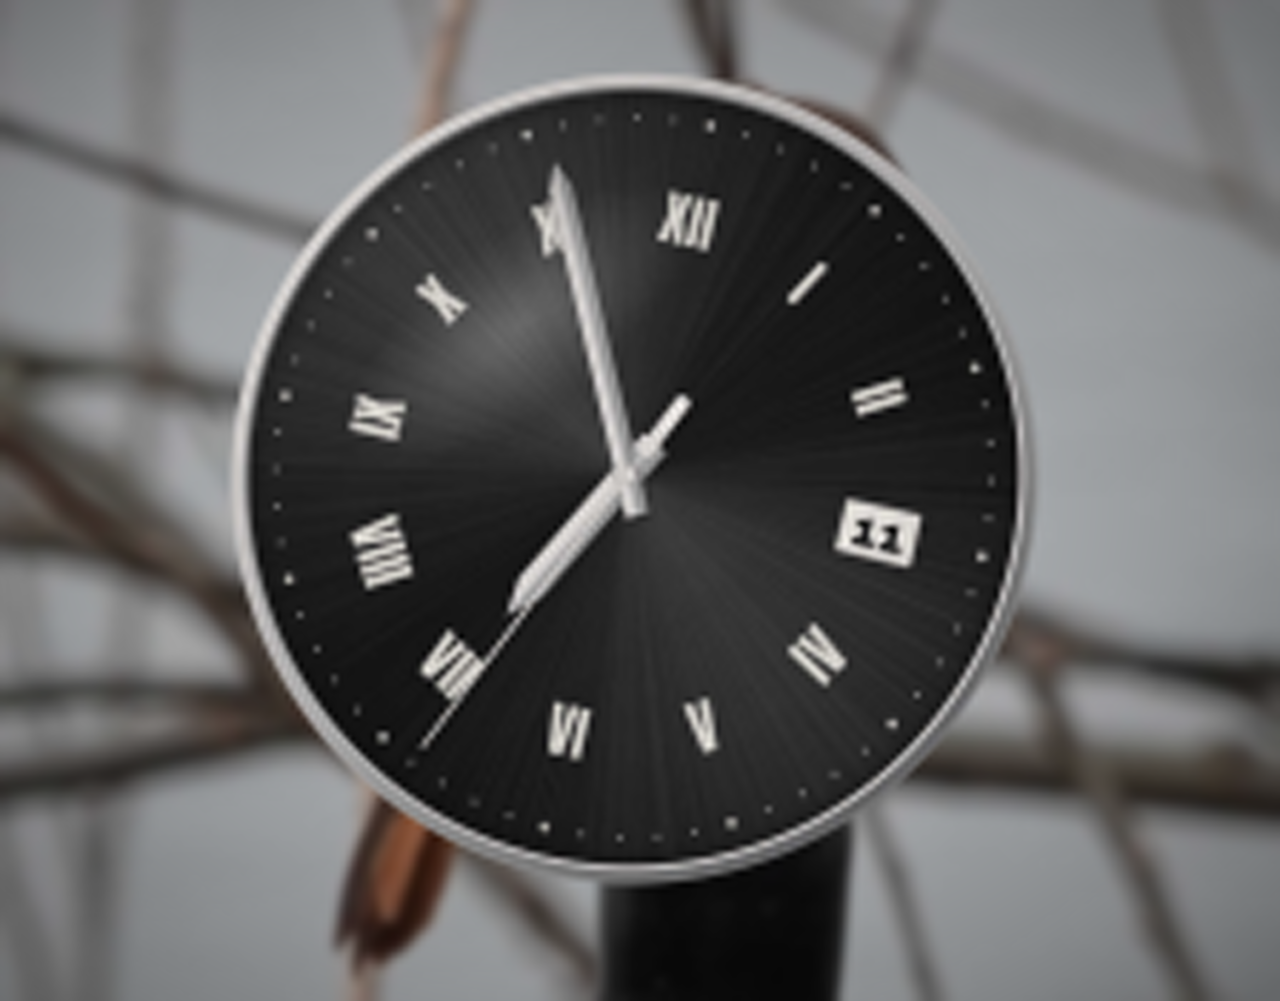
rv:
6 h 55 min 34 s
